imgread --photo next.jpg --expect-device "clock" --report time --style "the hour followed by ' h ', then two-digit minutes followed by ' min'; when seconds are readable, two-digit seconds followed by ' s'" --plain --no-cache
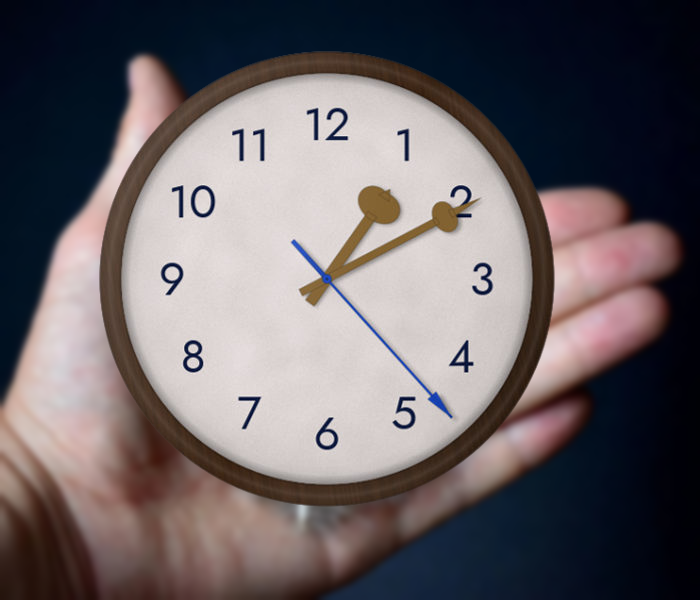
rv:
1 h 10 min 23 s
